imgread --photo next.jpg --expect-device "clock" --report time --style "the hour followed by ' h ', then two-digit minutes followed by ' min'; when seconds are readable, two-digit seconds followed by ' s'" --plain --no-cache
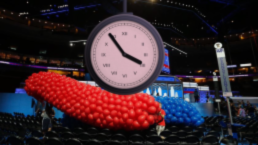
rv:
3 h 54 min
